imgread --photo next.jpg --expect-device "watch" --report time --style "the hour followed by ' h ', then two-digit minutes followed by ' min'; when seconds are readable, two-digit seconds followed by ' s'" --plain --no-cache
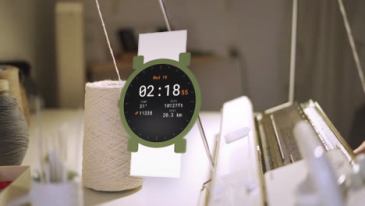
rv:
2 h 18 min
